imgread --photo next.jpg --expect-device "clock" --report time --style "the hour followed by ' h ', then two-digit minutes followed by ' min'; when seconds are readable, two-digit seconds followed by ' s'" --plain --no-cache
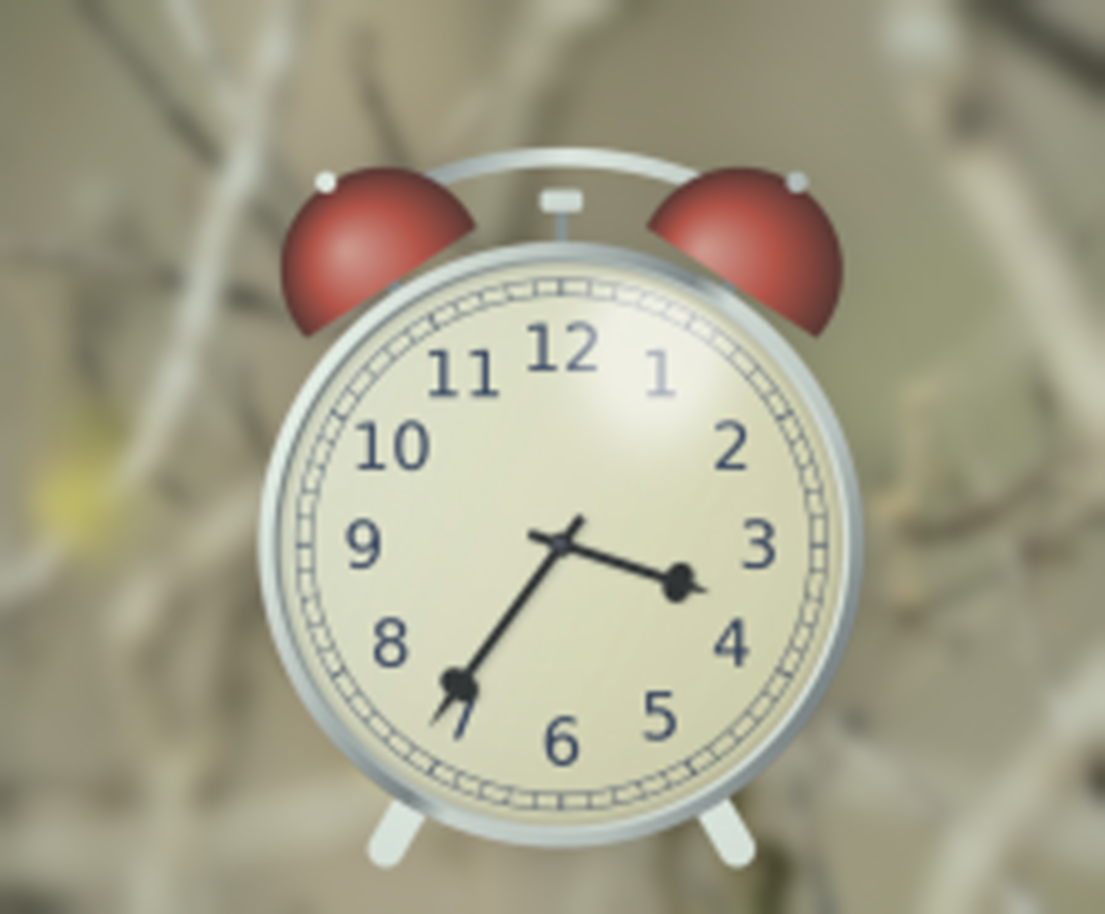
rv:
3 h 36 min
